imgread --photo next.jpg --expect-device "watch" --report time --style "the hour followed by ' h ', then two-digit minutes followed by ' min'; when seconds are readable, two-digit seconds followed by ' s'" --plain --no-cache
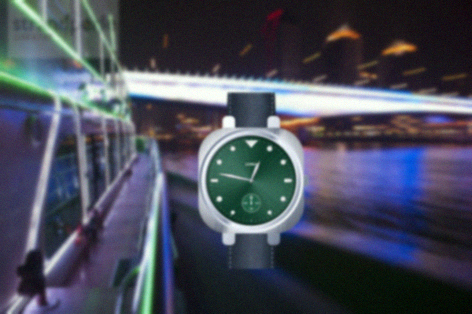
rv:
12 h 47 min
